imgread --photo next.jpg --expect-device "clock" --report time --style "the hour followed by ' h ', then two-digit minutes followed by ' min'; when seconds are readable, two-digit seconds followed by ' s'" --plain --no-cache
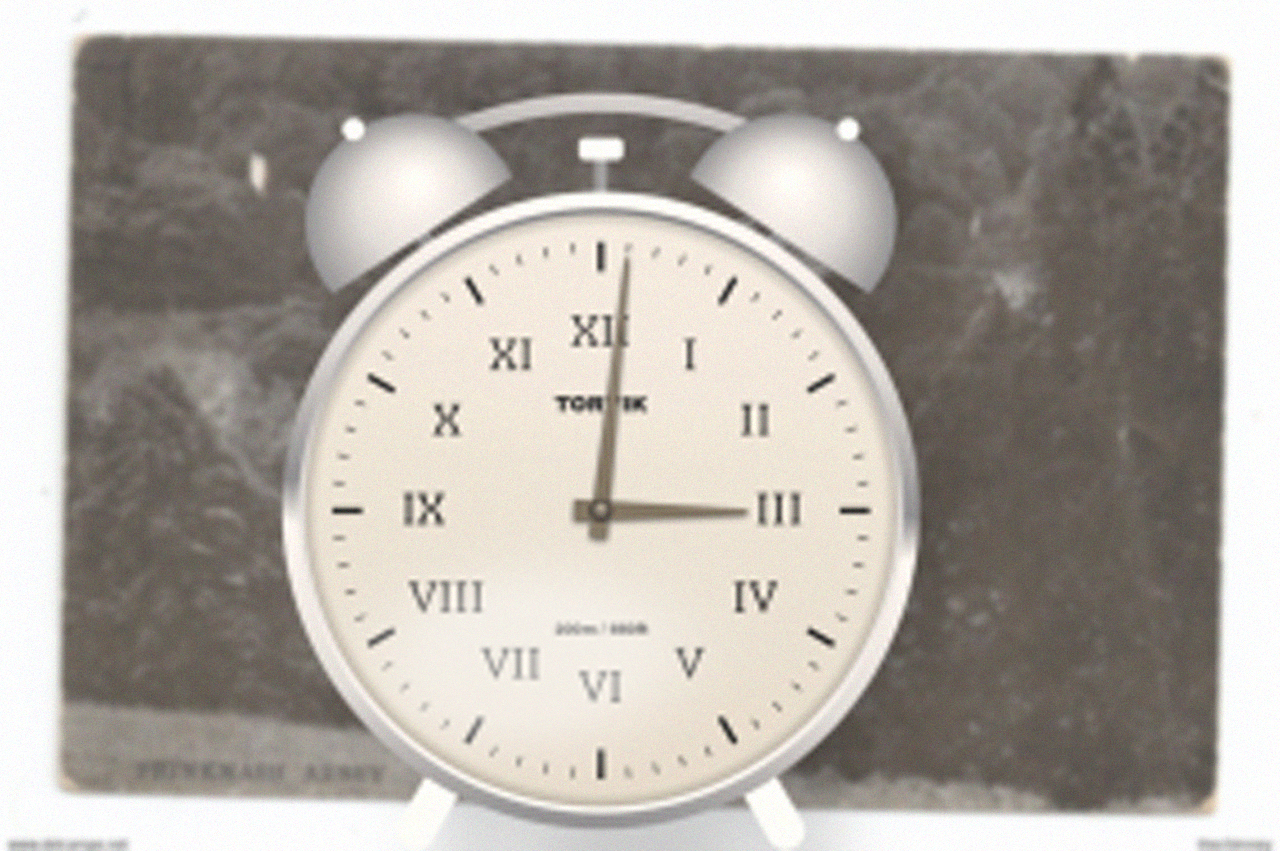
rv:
3 h 01 min
